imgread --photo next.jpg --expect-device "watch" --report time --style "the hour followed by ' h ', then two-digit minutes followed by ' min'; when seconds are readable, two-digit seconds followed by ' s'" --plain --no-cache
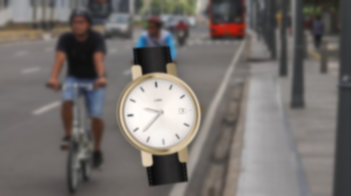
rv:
9 h 38 min
